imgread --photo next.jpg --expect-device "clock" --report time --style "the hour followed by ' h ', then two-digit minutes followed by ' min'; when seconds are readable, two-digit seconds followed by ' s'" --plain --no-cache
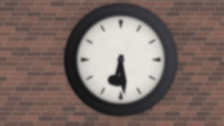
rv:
6 h 29 min
